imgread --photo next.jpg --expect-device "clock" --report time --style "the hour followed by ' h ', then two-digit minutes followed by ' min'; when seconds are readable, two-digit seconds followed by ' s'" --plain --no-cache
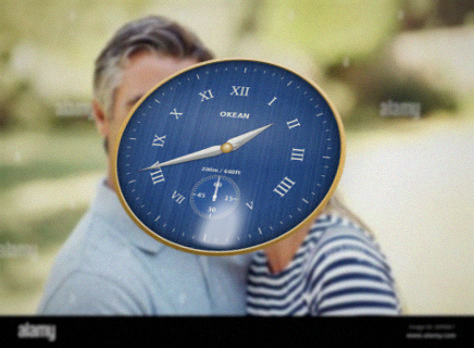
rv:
1 h 41 min
